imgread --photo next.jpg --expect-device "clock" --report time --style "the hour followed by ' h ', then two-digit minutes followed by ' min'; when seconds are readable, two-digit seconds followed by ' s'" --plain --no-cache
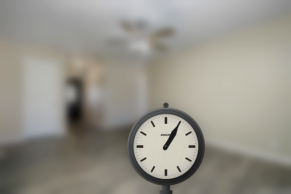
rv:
1 h 05 min
